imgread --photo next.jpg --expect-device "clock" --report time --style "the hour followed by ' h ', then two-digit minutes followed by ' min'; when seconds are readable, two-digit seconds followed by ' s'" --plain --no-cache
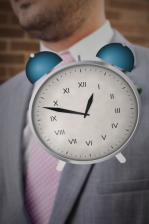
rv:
12 h 48 min
